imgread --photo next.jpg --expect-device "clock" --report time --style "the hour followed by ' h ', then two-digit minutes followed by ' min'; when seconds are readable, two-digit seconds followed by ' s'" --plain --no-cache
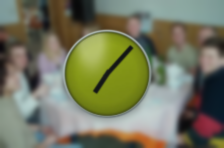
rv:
7 h 07 min
